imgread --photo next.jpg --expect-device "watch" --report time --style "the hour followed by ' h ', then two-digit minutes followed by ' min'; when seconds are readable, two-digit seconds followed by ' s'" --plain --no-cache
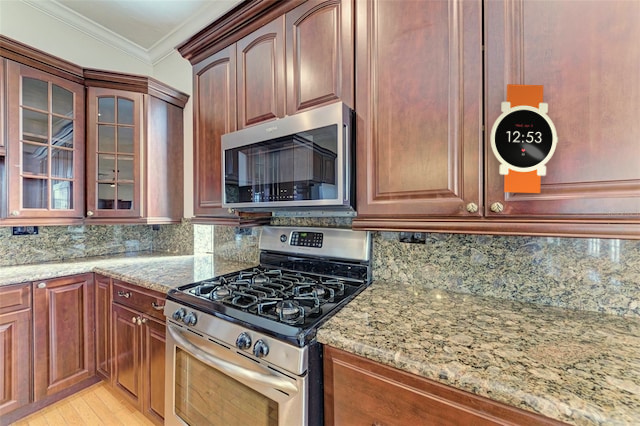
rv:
12 h 53 min
